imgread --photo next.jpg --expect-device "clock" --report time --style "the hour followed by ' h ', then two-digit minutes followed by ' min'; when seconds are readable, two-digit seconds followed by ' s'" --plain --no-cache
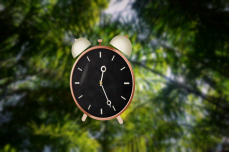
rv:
12 h 26 min
